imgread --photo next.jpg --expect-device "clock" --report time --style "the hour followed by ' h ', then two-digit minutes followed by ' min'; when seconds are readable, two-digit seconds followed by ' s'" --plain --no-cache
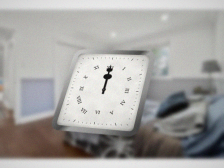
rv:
12 h 00 min
